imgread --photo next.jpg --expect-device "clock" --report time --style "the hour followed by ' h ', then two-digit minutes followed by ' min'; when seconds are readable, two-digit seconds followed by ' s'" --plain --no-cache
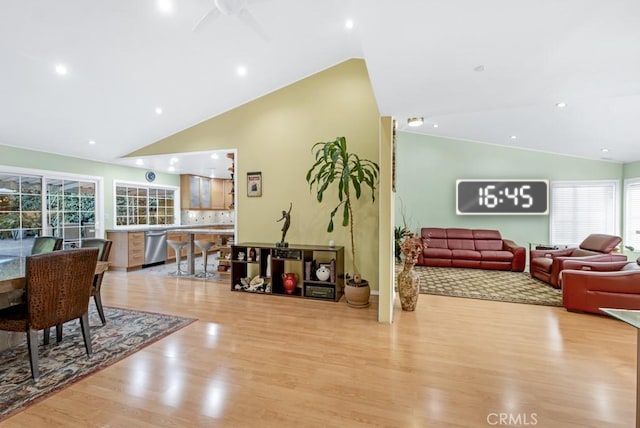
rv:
16 h 45 min
